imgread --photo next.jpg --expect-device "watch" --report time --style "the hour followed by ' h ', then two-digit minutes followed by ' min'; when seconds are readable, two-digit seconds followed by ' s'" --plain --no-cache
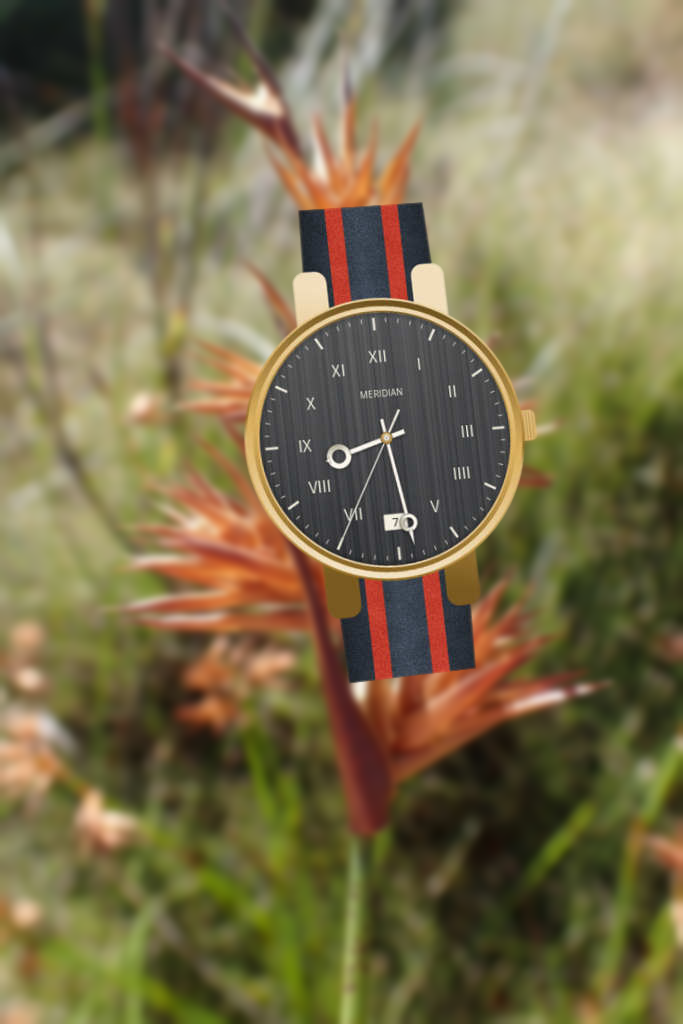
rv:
8 h 28 min 35 s
